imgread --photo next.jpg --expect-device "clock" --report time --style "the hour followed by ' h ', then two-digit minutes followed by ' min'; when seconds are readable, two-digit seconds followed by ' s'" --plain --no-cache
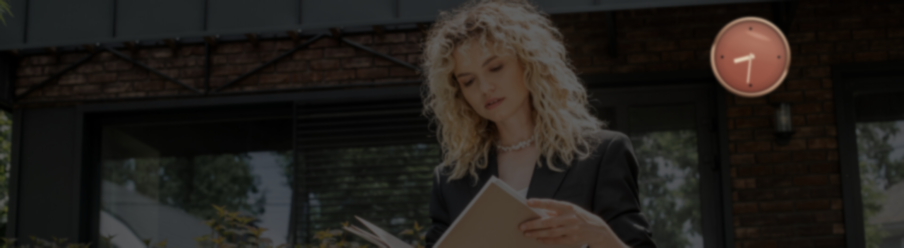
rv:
8 h 31 min
